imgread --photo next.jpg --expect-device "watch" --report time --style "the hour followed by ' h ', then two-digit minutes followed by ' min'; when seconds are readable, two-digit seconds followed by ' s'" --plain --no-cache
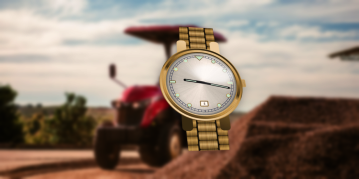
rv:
9 h 17 min
